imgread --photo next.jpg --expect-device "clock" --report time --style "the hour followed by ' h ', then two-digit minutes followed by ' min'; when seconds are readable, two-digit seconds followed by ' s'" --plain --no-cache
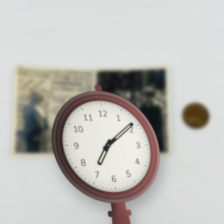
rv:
7 h 09 min
